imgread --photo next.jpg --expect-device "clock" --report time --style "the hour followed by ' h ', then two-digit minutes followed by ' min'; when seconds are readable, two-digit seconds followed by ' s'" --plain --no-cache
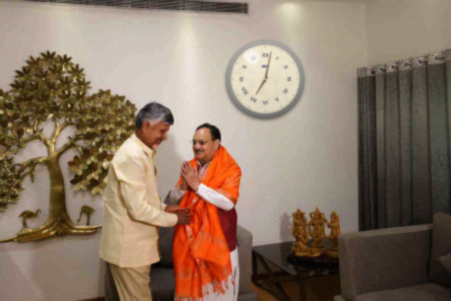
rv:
7 h 02 min
